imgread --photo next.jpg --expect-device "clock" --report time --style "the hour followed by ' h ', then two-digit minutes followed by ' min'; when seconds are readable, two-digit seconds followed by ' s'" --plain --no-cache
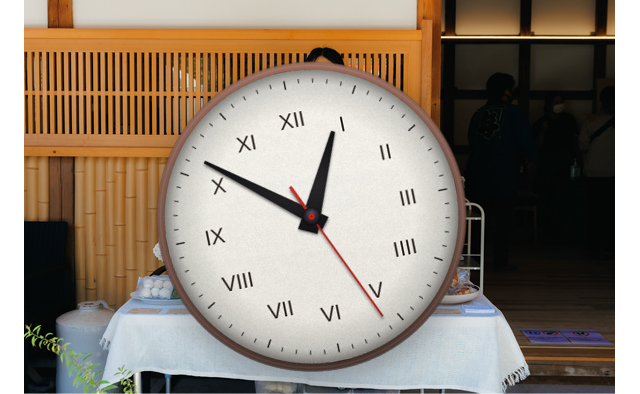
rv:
12 h 51 min 26 s
